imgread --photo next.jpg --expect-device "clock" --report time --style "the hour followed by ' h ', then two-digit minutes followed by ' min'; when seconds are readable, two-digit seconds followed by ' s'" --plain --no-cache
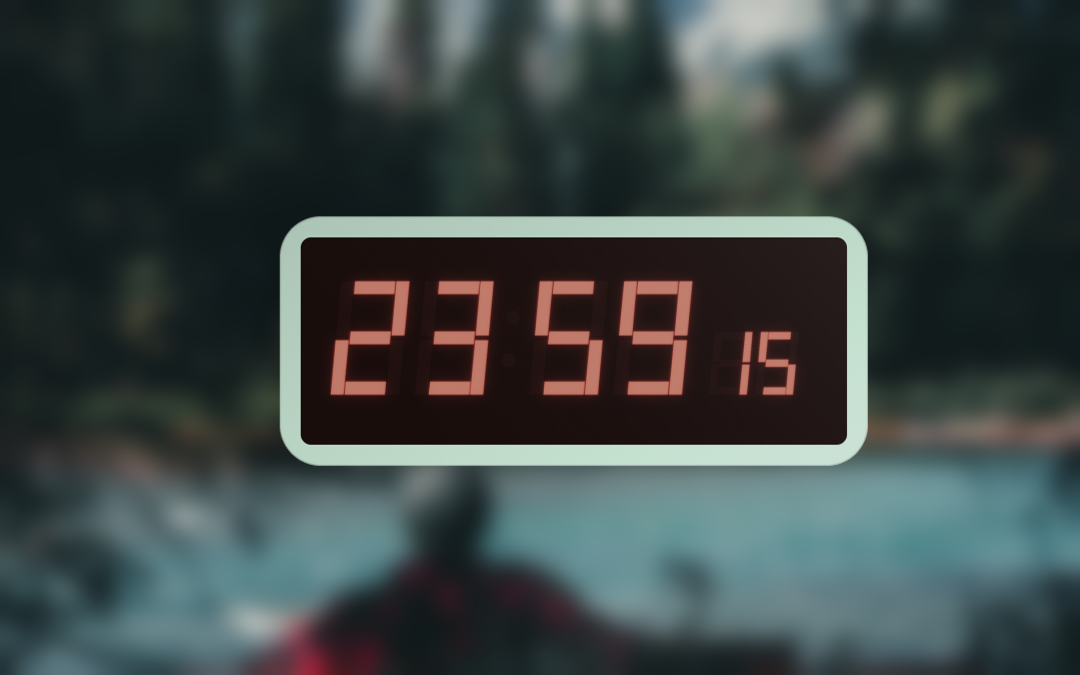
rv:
23 h 59 min 15 s
